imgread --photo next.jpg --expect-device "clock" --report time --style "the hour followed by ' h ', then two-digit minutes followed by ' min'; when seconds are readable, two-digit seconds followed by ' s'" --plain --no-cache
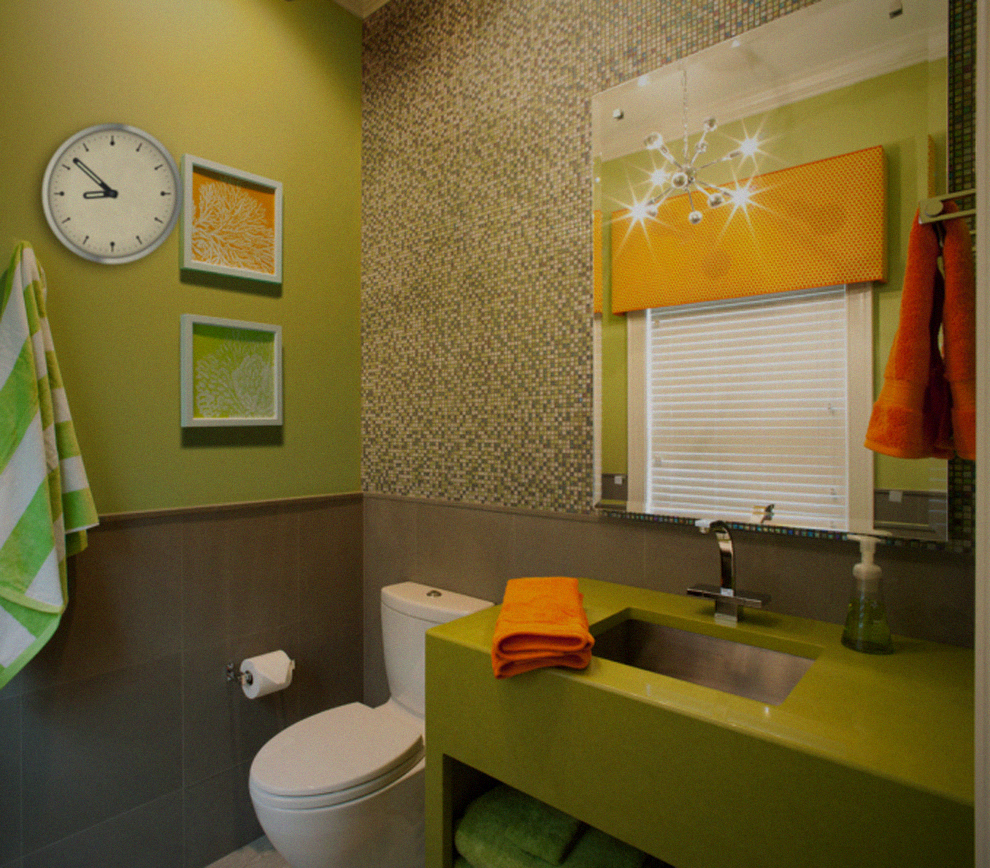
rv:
8 h 52 min
